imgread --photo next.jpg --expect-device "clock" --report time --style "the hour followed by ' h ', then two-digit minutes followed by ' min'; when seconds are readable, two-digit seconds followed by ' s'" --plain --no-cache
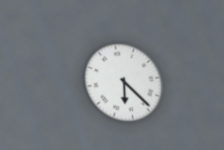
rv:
6 h 24 min
